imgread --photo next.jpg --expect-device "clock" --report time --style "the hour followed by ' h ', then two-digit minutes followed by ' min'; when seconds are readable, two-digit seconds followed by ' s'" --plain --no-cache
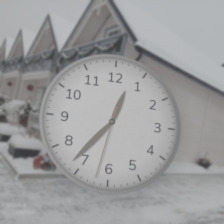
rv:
12 h 36 min 32 s
